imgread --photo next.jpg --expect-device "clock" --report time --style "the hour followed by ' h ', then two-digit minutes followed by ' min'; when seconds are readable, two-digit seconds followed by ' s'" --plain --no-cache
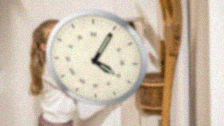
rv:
4 h 05 min
